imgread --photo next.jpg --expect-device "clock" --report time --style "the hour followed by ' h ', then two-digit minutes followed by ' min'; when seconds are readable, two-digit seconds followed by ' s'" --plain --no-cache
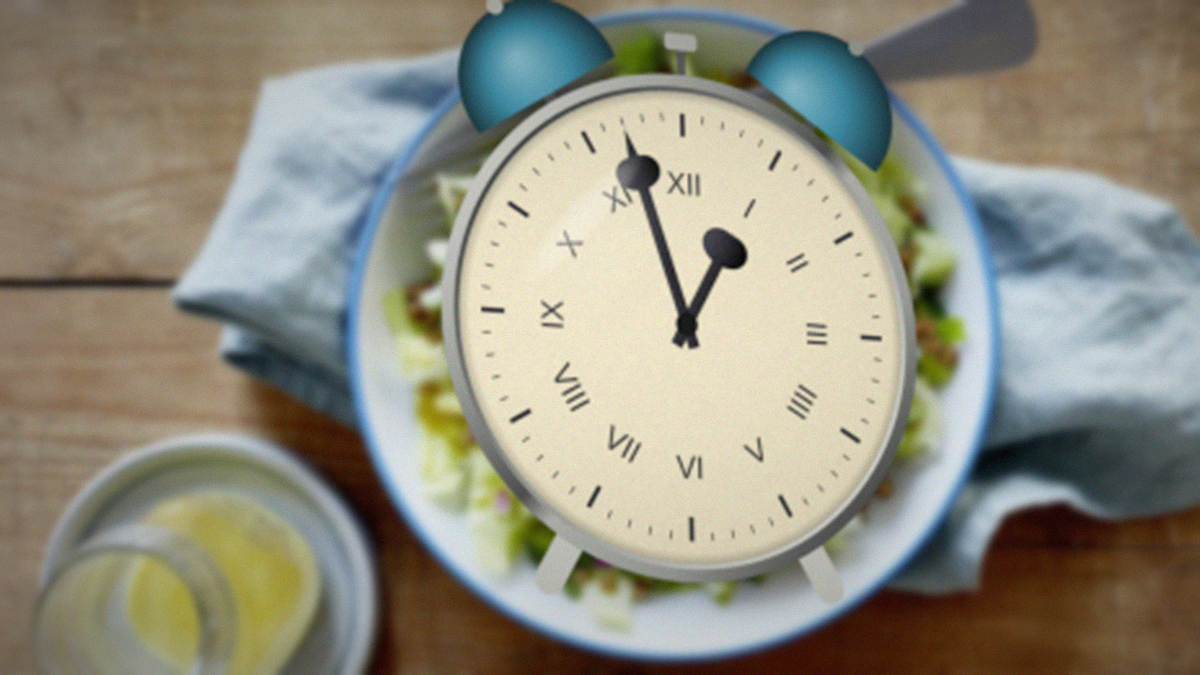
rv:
12 h 57 min
